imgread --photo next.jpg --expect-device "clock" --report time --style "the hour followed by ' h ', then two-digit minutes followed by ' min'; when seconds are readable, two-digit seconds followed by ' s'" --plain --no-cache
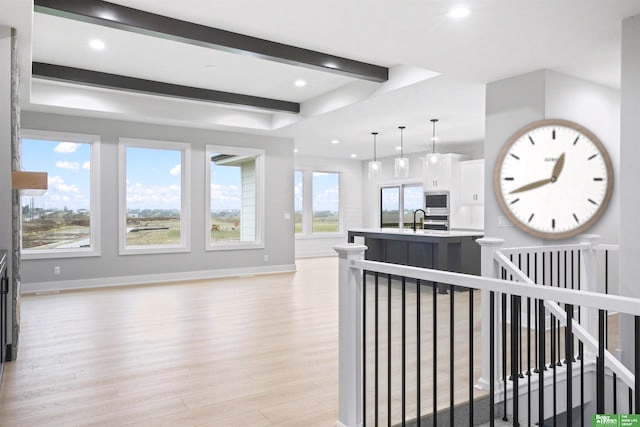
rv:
12 h 42 min
